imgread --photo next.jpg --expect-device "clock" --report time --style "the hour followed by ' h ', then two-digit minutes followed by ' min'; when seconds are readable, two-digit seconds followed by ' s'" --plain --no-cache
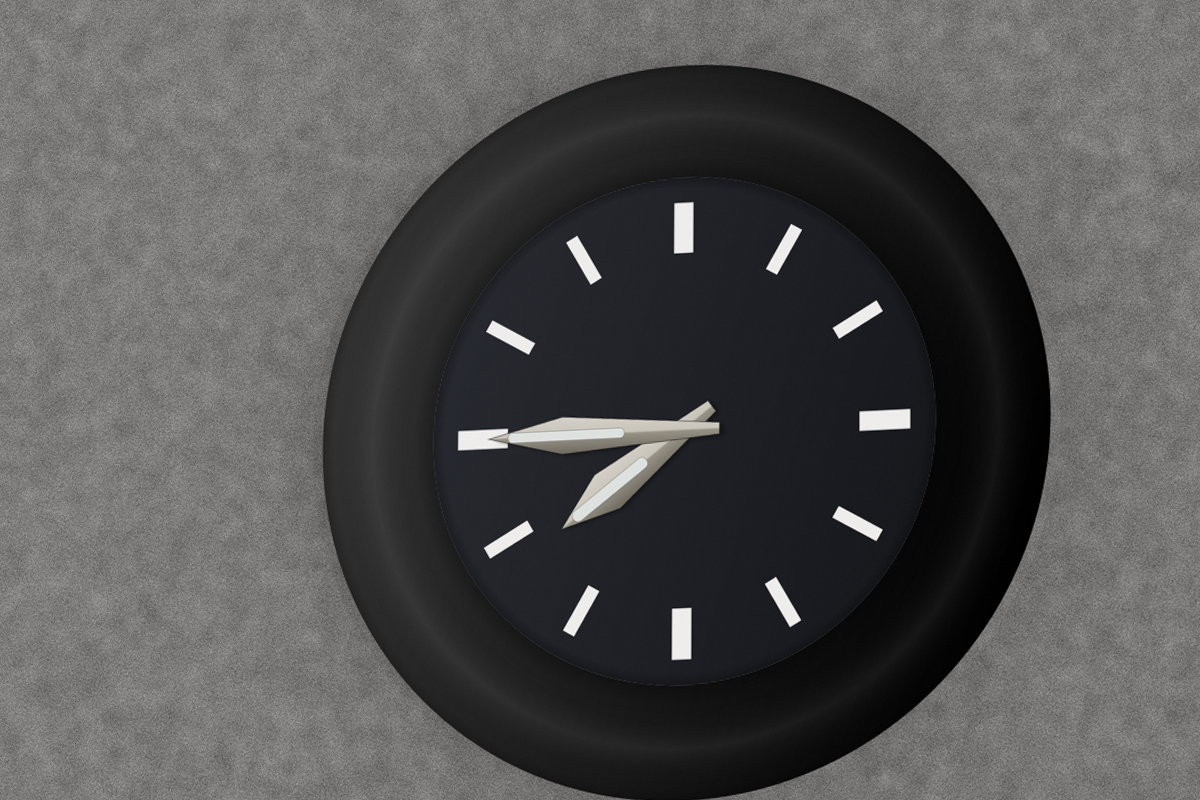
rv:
7 h 45 min
